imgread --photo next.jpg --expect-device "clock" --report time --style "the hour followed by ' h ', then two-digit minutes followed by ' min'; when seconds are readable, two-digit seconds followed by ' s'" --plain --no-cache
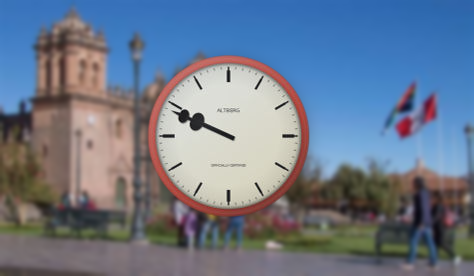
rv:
9 h 49 min
